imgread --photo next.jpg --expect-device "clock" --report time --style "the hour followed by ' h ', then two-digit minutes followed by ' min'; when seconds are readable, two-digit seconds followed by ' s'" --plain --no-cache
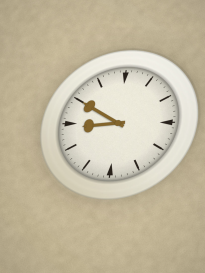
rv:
8 h 50 min
